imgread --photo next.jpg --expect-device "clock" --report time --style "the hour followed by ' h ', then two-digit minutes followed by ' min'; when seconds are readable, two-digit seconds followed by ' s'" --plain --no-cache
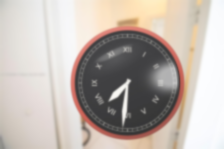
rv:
7 h 31 min
